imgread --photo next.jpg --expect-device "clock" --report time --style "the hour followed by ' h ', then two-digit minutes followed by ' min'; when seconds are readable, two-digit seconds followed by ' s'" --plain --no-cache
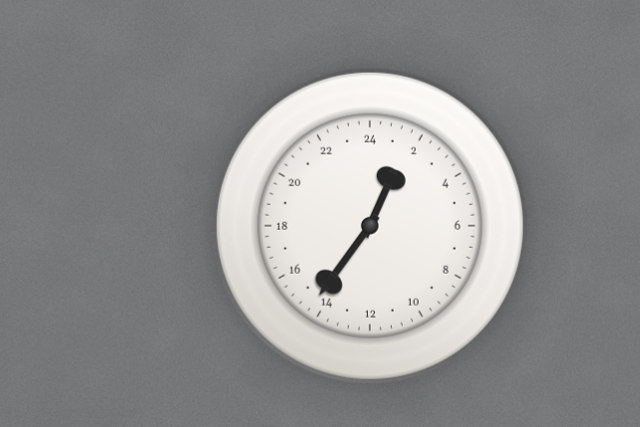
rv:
1 h 36 min
